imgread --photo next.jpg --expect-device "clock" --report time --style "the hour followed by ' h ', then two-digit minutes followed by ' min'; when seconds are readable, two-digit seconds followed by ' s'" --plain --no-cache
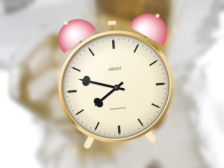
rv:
7 h 48 min
